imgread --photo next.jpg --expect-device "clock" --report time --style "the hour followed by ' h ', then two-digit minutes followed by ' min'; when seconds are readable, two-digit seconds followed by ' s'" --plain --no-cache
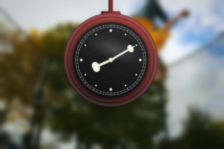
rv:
8 h 10 min
